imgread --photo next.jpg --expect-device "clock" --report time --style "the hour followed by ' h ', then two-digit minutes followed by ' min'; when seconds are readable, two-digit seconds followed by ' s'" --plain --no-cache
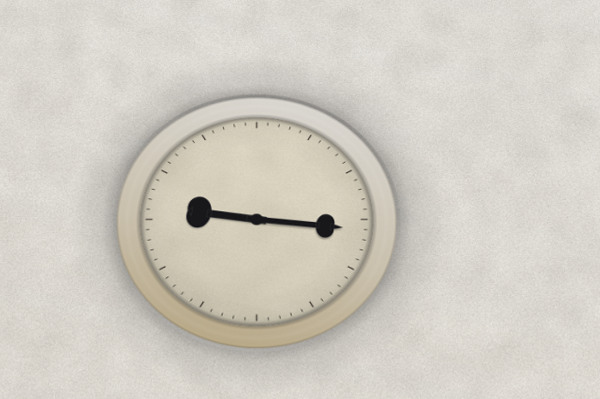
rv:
9 h 16 min
